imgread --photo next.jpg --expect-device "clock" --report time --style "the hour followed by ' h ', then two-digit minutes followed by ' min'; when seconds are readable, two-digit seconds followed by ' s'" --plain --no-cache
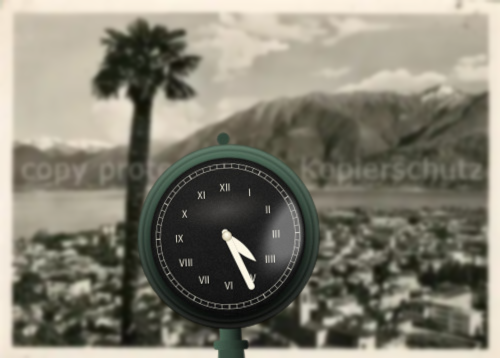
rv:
4 h 26 min
